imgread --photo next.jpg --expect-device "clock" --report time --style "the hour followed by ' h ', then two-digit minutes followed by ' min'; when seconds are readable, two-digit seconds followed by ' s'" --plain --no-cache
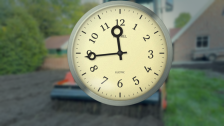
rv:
11 h 44 min
